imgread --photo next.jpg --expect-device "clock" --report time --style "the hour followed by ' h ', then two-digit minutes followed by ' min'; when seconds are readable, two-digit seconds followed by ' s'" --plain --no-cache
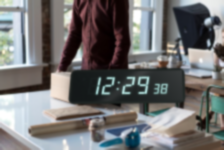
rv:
12 h 29 min
